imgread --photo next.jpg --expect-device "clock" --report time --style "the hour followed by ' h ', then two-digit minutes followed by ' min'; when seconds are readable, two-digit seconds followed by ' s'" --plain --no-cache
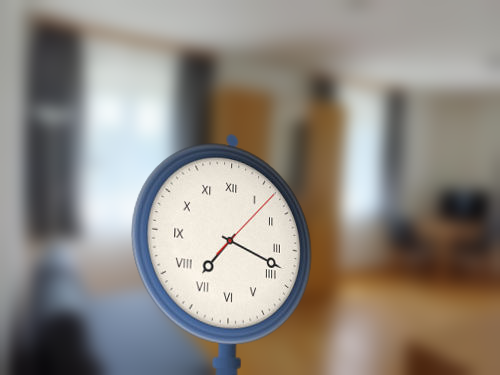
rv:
7 h 18 min 07 s
